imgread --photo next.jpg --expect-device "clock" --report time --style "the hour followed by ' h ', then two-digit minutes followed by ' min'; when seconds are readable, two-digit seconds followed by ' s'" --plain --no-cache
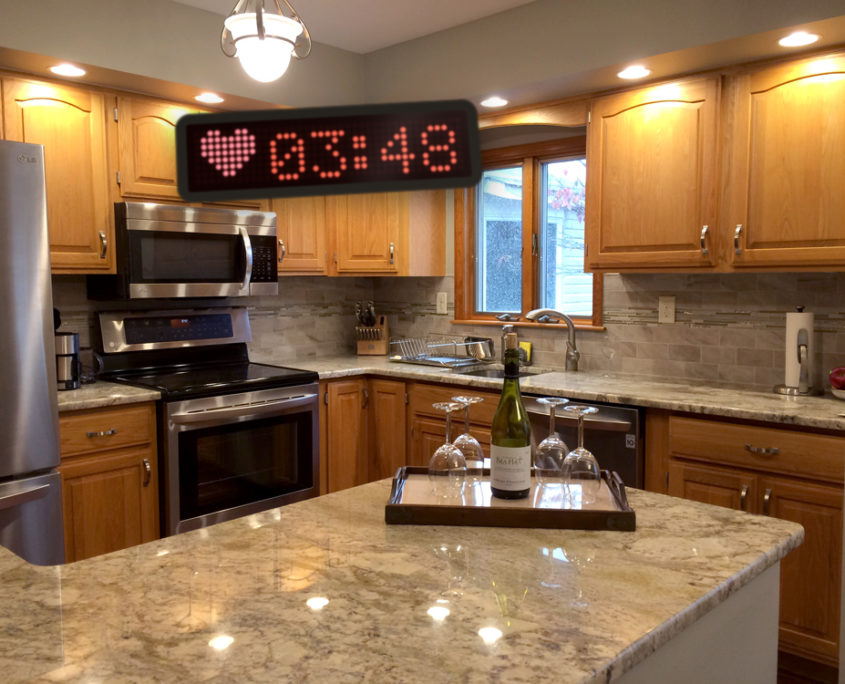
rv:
3 h 48 min
